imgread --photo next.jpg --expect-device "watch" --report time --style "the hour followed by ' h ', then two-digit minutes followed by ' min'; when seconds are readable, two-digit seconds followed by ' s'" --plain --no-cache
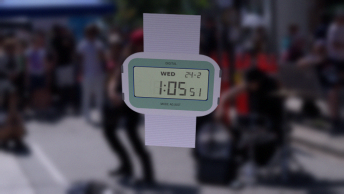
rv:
1 h 05 min 51 s
